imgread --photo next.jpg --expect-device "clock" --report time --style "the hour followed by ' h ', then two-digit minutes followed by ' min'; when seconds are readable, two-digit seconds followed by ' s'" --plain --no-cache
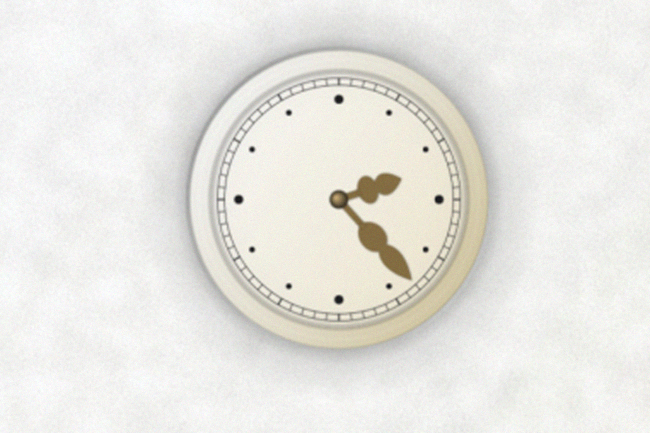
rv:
2 h 23 min
